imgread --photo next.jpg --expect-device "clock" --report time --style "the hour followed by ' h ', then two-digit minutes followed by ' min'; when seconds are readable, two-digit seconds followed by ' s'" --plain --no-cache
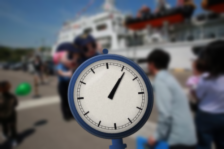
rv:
1 h 06 min
